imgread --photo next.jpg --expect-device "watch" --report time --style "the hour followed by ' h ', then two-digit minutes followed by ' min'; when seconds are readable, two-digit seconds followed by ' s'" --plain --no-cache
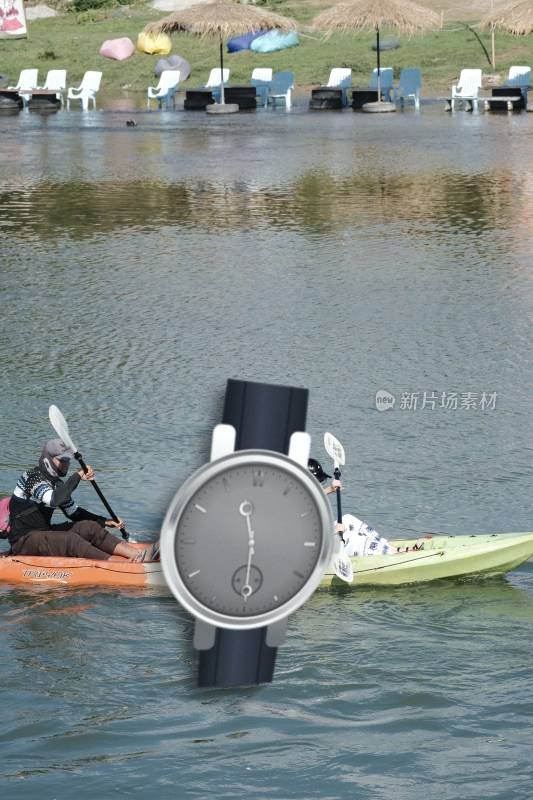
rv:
11 h 30 min
